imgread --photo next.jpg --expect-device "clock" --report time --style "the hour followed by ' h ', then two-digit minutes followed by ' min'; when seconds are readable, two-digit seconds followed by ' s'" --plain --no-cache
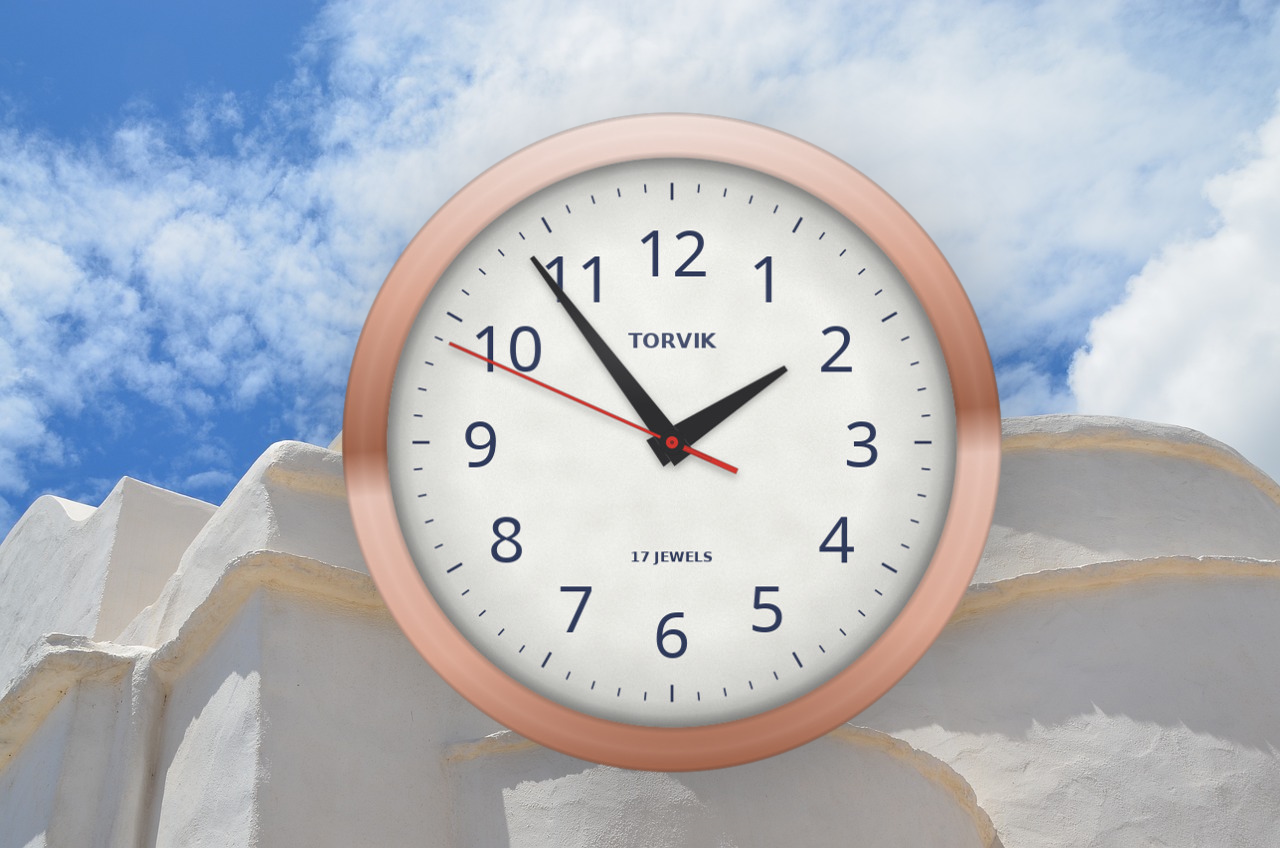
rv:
1 h 53 min 49 s
